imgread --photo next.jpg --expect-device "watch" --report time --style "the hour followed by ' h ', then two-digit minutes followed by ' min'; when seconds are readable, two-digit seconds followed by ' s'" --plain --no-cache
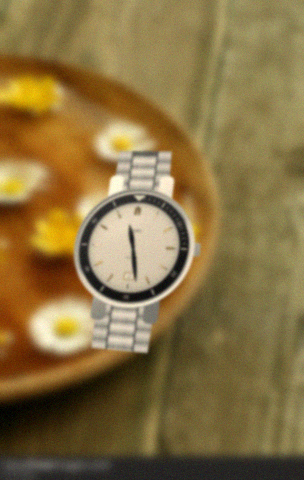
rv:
11 h 28 min
